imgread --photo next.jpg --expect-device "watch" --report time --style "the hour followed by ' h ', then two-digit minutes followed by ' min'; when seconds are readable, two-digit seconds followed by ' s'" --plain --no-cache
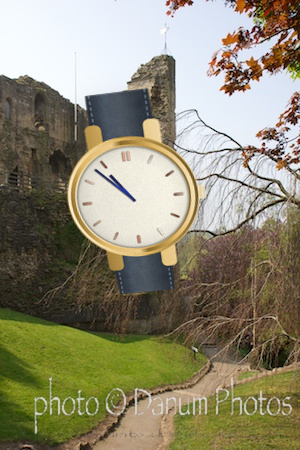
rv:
10 h 53 min
